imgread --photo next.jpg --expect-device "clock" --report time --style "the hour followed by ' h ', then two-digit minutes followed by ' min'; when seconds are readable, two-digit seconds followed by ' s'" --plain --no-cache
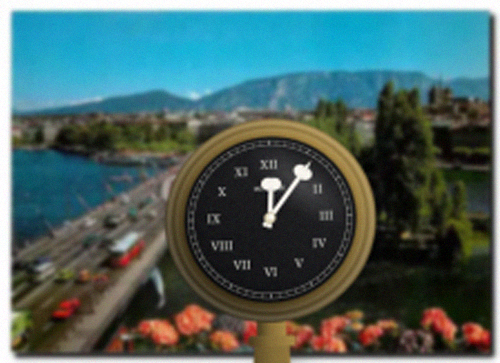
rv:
12 h 06 min
